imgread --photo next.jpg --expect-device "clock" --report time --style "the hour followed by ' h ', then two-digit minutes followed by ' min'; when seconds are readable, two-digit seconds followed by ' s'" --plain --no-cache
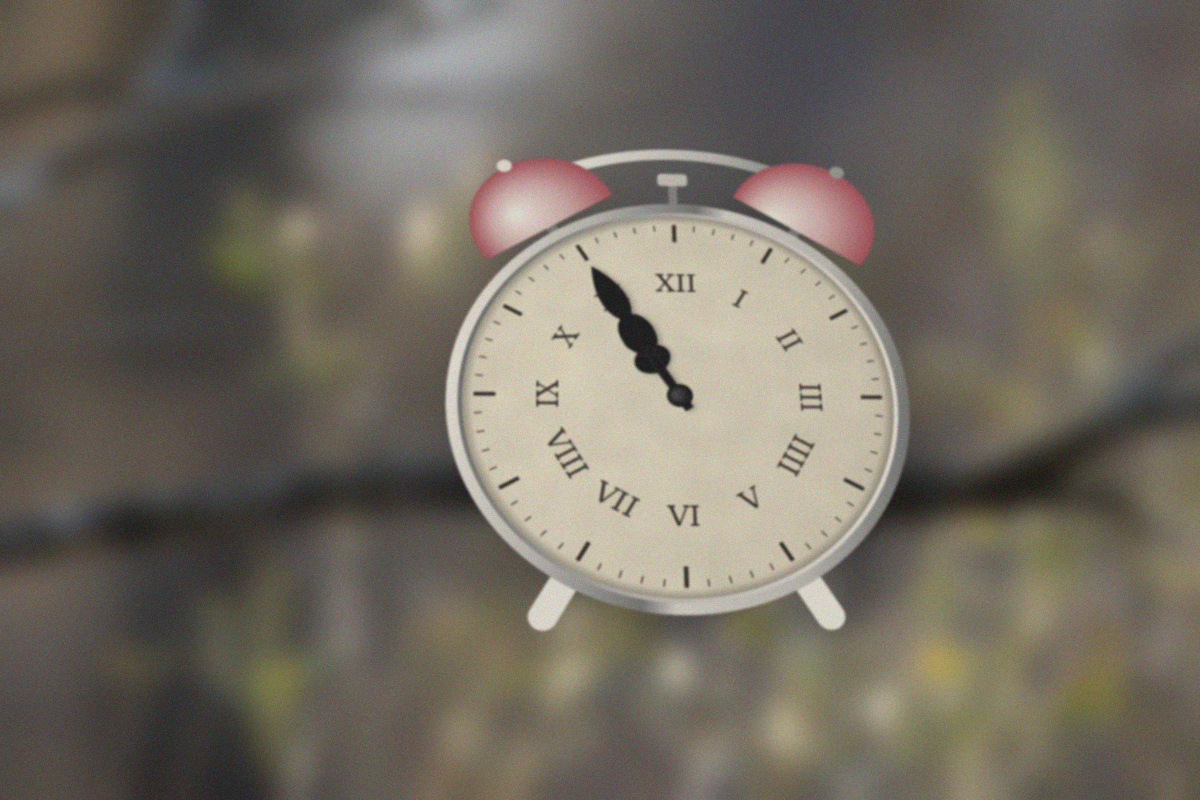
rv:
10 h 55 min
